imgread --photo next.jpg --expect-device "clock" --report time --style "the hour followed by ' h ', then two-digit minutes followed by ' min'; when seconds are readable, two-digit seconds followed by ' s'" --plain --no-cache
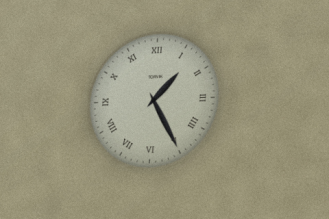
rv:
1 h 25 min
